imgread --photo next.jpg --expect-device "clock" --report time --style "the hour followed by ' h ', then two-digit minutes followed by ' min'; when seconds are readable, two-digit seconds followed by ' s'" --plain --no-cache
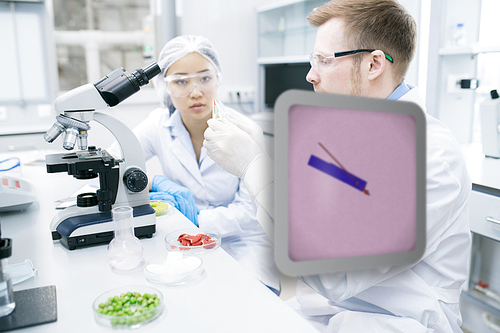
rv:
9 h 48 min 52 s
